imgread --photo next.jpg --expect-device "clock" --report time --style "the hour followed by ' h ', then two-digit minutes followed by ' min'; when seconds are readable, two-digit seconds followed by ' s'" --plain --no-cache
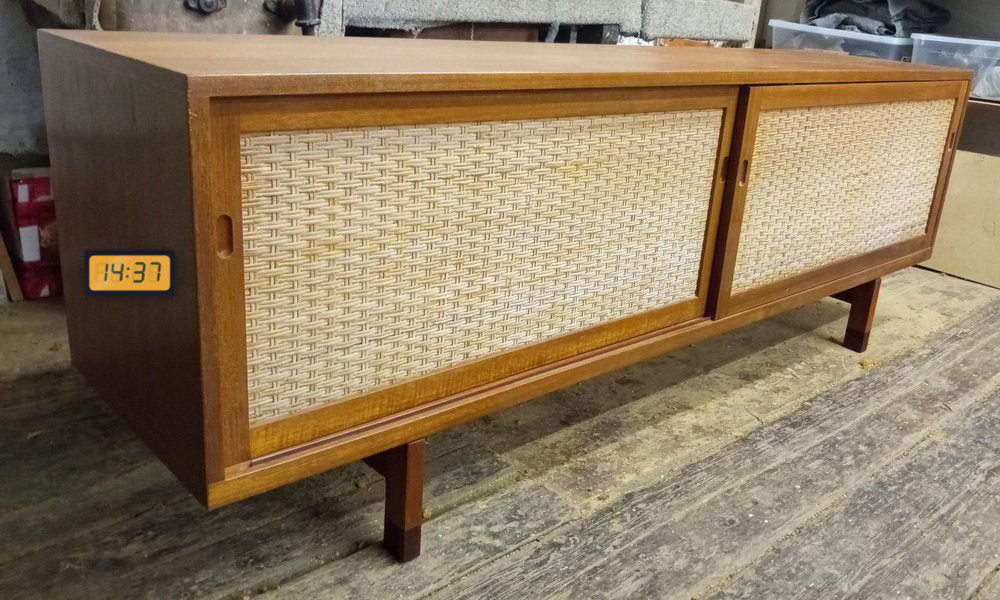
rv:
14 h 37 min
